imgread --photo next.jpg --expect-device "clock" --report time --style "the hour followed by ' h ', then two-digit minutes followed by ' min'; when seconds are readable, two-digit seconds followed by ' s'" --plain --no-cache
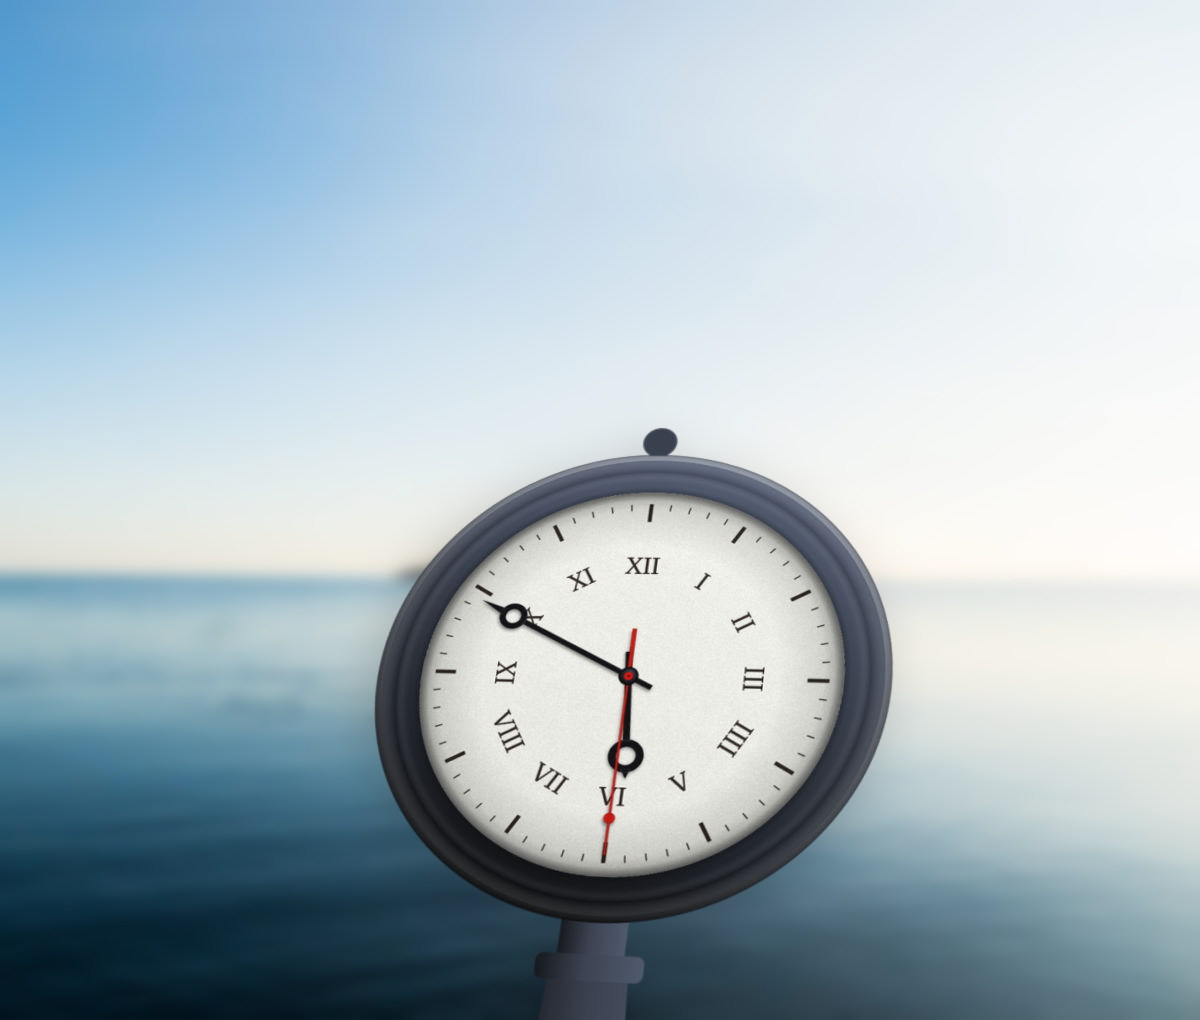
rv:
5 h 49 min 30 s
